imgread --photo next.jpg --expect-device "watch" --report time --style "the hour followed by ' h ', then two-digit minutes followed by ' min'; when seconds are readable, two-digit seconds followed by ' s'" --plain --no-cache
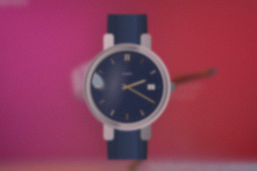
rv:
2 h 20 min
